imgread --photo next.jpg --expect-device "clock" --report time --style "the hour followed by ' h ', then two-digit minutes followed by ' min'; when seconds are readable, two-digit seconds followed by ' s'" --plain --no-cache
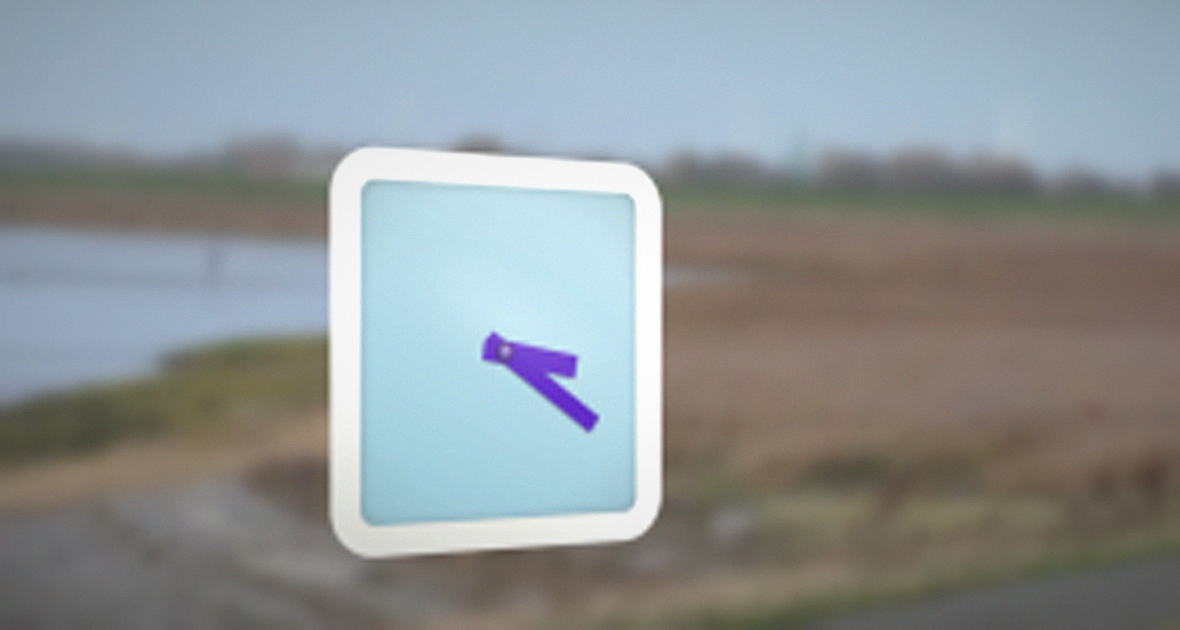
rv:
3 h 21 min
